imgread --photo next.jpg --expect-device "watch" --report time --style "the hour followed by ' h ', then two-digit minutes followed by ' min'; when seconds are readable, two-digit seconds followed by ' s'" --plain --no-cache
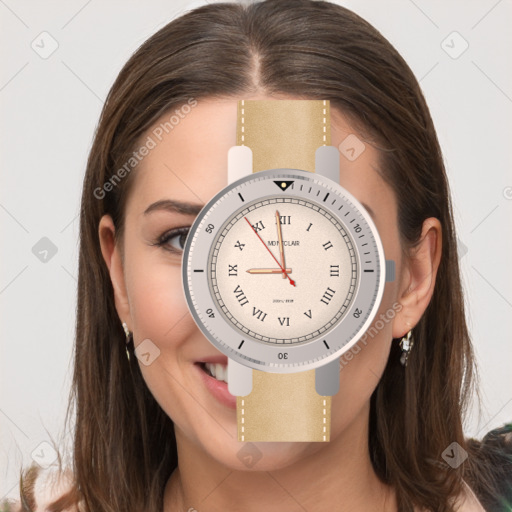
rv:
8 h 58 min 54 s
